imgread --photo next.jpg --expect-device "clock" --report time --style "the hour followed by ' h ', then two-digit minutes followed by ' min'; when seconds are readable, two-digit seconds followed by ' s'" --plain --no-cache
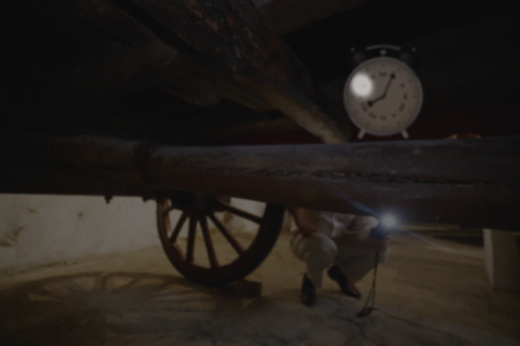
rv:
8 h 04 min
